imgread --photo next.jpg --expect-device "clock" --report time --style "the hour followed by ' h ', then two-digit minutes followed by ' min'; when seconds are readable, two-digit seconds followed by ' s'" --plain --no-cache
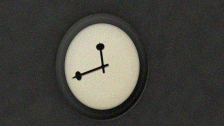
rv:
11 h 42 min
